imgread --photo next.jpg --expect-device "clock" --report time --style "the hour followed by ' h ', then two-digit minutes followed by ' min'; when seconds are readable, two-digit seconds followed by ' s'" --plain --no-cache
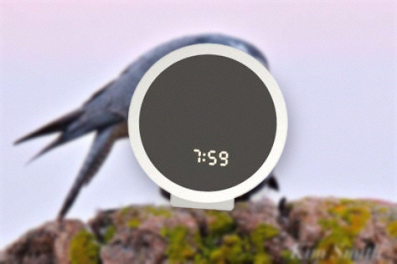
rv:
7 h 59 min
